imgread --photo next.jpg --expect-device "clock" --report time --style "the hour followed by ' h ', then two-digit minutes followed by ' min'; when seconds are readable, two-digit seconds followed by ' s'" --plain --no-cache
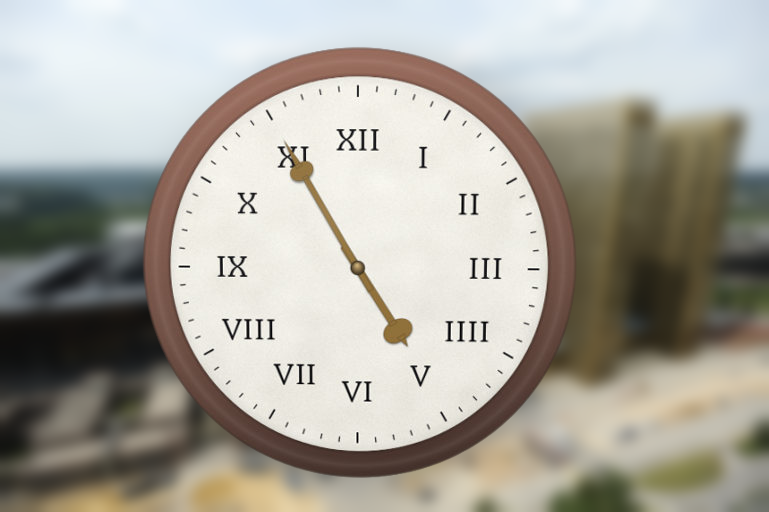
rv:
4 h 55 min
